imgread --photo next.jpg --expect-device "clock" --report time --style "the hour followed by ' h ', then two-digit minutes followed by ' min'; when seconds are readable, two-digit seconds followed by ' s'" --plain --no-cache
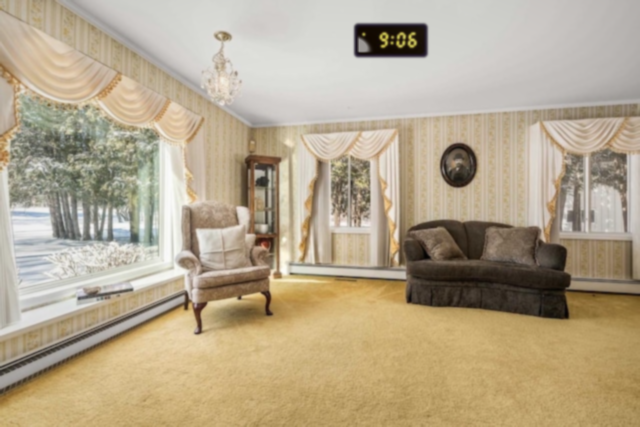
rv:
9 h 06 min
